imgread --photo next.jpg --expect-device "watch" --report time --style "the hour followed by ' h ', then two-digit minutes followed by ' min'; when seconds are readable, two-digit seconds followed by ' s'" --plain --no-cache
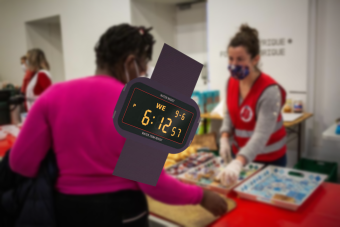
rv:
6 h 12 min 57 s
